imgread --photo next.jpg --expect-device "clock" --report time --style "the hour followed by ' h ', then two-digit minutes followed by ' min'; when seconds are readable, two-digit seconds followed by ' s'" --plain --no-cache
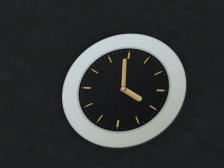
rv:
3 h 59 min
